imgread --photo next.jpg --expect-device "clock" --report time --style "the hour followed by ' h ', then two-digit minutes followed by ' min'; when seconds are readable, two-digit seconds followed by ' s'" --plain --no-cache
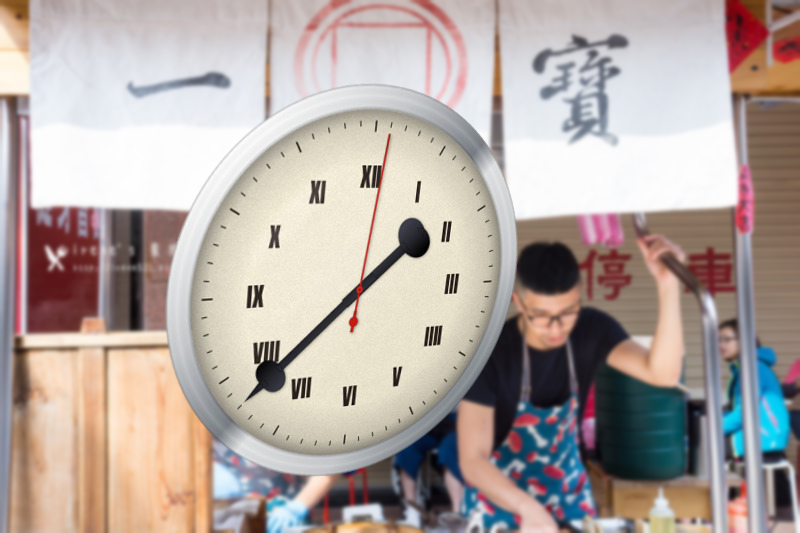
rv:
1 h 38 min 01 s
